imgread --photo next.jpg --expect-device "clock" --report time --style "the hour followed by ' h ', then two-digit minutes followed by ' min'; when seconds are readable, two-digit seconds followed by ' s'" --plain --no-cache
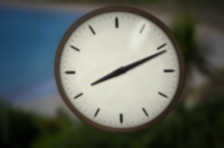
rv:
8 h 11 min
